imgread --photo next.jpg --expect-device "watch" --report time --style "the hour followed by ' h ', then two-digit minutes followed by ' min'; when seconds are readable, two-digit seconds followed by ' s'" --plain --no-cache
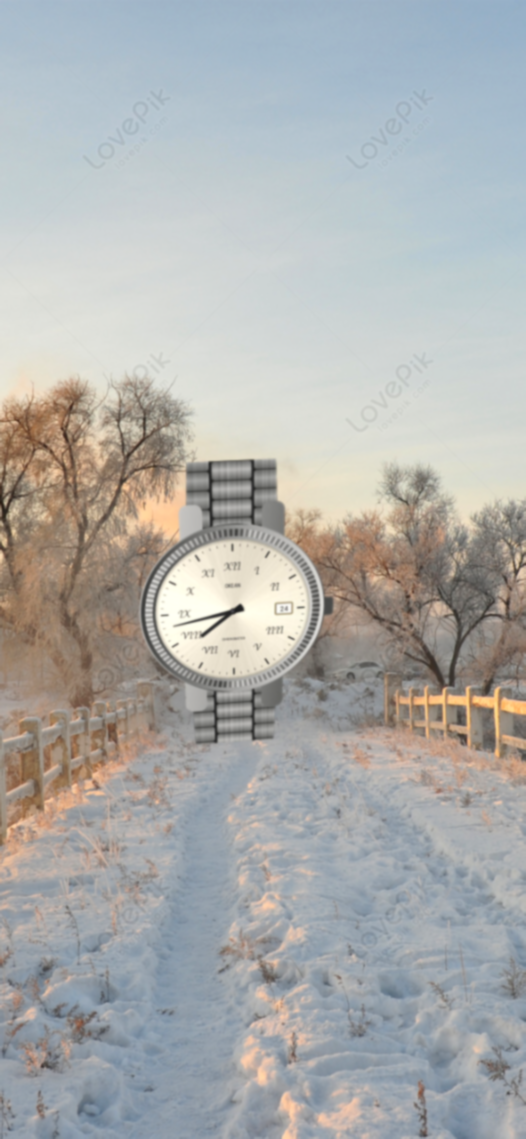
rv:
7 h 43 min
